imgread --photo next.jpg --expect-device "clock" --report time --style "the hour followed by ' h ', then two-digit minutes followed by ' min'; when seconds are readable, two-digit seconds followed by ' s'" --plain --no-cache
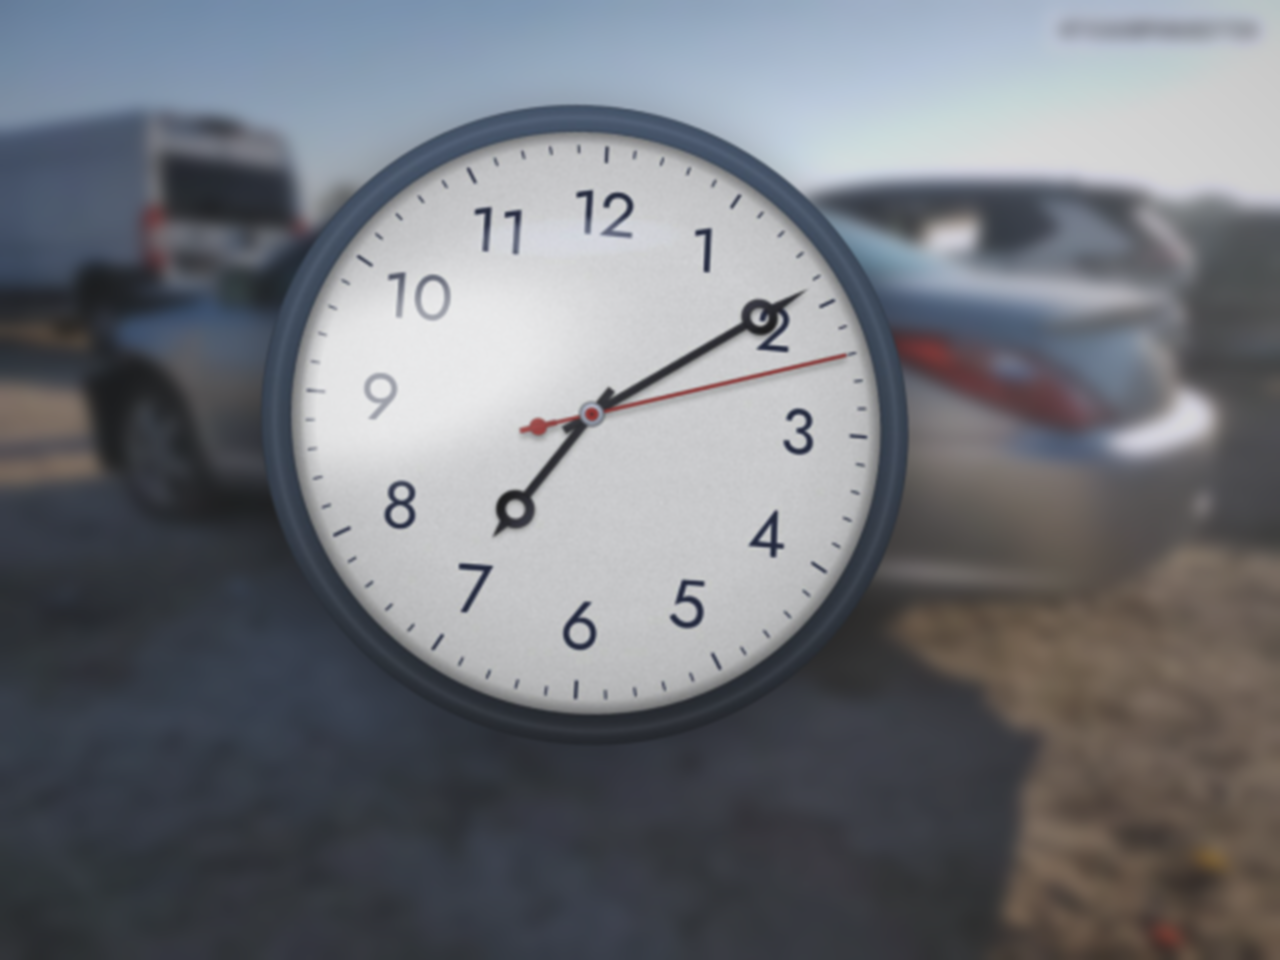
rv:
7 h 09 min 12 s
